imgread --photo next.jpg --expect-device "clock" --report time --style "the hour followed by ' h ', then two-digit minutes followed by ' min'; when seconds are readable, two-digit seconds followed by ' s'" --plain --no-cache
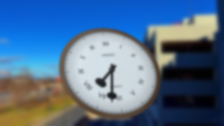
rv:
7 h 32 min
